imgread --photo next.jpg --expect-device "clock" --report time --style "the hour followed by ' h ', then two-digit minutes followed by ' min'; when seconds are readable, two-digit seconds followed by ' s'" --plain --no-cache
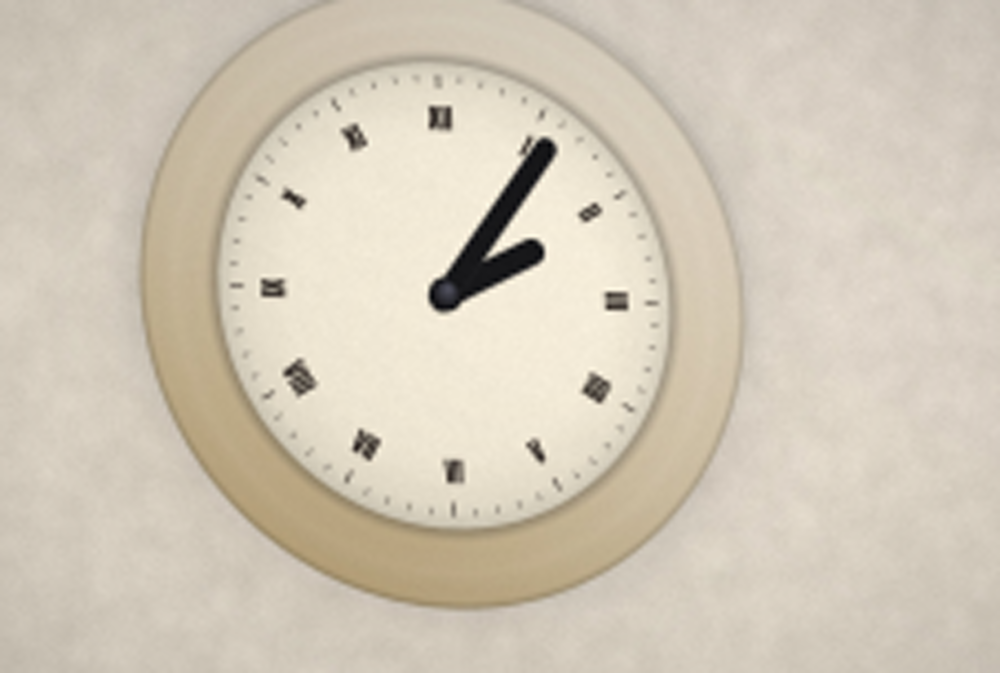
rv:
2 h 06 min
